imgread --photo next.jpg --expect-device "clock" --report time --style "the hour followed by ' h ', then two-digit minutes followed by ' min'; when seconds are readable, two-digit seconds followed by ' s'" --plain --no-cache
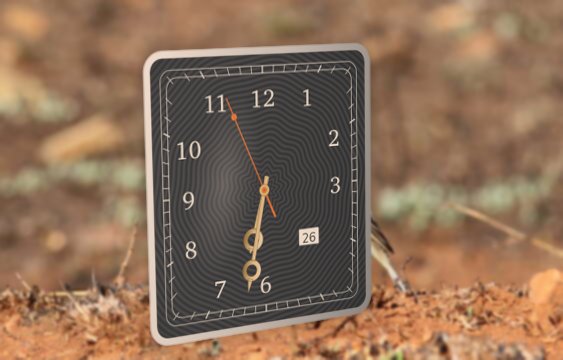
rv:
6 h 31 min 56 s
